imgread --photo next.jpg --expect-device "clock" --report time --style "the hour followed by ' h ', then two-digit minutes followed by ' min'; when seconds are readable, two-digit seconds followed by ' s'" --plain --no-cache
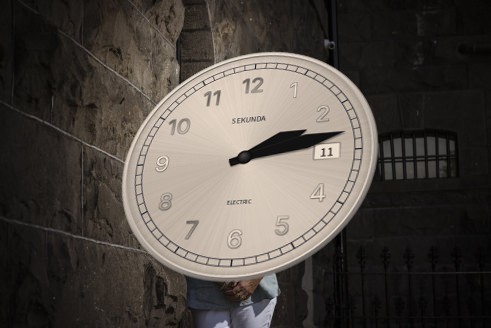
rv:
2 h 13 min
